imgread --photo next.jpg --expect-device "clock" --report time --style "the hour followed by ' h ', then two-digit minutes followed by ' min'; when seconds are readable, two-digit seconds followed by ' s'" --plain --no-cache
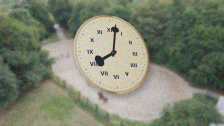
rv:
8 h 02 min
